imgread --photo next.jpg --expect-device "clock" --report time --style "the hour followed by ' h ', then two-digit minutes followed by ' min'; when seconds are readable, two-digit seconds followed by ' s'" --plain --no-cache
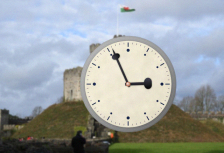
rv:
2 h 56 min
